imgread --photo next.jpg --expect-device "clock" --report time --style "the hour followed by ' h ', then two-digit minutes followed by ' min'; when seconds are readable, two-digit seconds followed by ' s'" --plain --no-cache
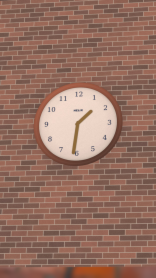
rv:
1 h 31 min
